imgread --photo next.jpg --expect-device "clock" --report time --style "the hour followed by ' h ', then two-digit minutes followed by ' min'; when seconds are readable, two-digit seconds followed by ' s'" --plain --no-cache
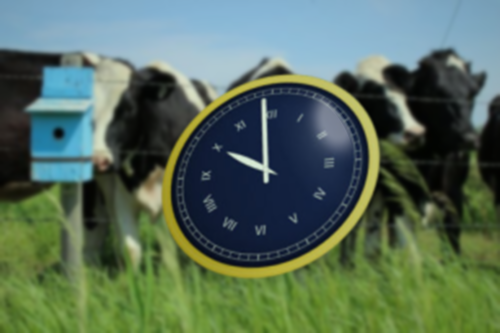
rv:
9 h 59 min
